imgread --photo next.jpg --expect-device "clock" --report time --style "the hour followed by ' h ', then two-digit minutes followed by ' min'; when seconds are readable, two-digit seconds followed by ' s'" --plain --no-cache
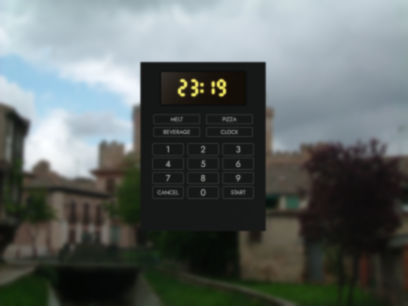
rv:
23 h 19 min
